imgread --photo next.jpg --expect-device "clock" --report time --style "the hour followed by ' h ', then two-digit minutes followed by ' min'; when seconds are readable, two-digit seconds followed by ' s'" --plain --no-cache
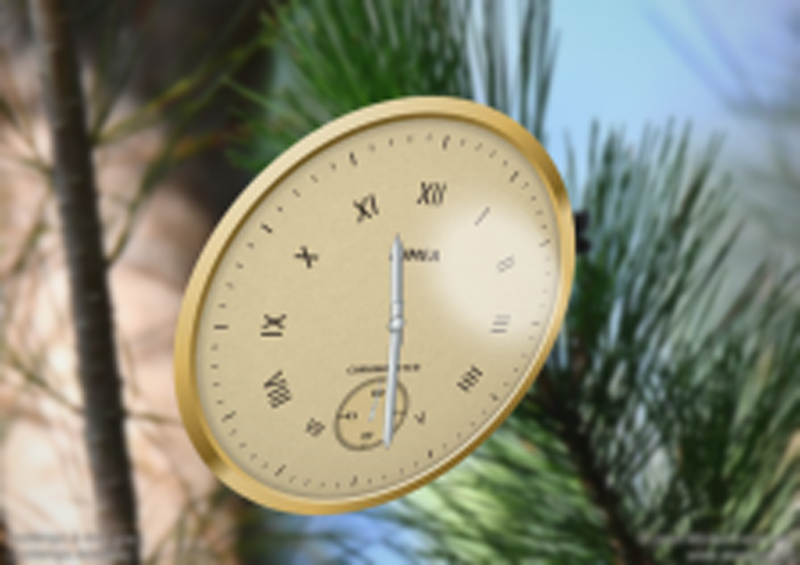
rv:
11 h 28 min
